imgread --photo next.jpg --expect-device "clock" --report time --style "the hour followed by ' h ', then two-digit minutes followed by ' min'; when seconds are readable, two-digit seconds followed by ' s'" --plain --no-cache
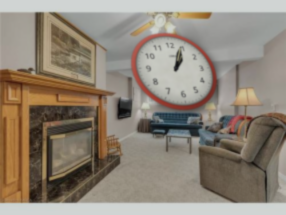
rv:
1 h 04 min
